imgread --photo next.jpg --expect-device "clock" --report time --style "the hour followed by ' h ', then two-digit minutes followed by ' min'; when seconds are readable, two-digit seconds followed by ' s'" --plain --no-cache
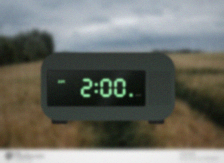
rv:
2 h 00 min
